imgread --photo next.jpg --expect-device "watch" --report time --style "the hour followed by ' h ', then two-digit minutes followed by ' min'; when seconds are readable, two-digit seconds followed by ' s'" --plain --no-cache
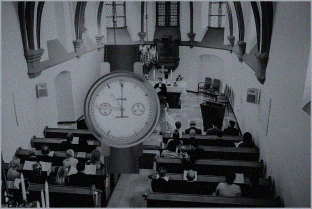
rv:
10 h 46 min
